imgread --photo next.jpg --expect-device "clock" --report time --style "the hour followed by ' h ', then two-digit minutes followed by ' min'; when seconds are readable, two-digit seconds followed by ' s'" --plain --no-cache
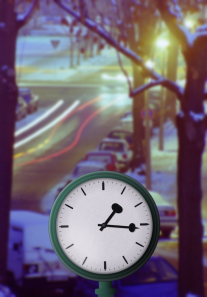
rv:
1 h 16 min
